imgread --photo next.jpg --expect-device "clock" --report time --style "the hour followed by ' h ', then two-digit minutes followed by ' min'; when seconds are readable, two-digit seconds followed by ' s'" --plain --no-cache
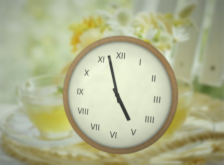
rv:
4 h 57 min
